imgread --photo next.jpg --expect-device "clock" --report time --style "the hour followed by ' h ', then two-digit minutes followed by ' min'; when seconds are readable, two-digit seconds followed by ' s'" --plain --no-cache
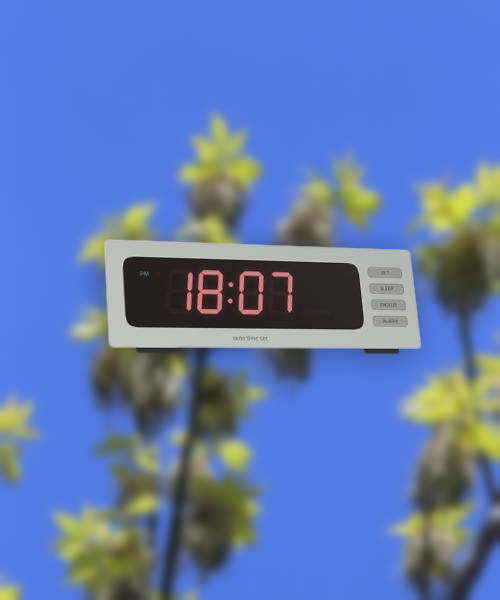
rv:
18 h 07 min
